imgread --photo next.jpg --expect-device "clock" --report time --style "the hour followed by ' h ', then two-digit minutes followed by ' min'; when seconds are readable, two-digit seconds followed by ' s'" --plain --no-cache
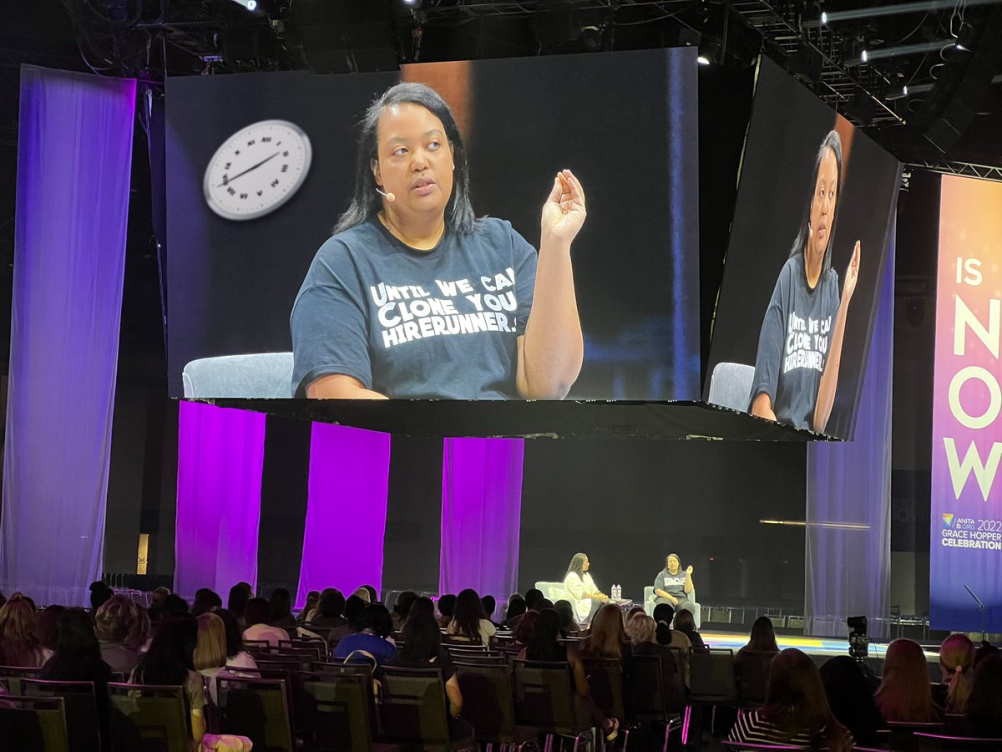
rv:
1 h 39 min
